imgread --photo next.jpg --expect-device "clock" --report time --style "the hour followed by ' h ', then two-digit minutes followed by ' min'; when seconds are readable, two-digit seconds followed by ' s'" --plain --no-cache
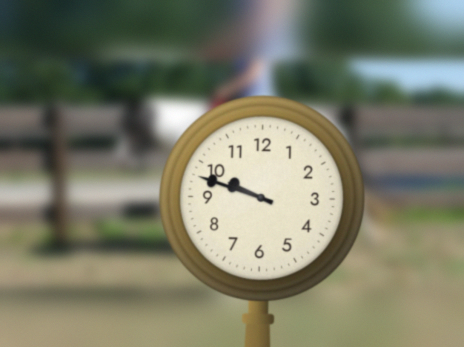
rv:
9 h 48 min
